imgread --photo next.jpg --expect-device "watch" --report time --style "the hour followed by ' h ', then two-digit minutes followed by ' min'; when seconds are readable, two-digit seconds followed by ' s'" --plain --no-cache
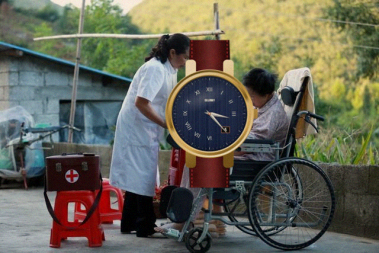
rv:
3 h 23 min
